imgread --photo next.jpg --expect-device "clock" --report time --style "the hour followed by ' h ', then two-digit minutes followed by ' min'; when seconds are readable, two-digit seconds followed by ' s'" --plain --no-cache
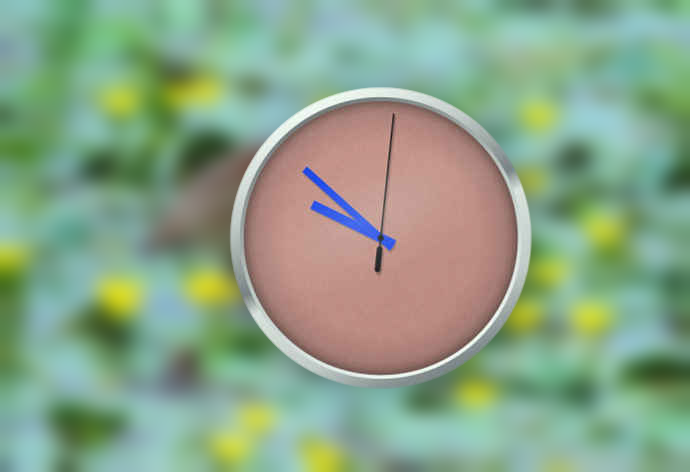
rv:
9 h 52 min 01 s
